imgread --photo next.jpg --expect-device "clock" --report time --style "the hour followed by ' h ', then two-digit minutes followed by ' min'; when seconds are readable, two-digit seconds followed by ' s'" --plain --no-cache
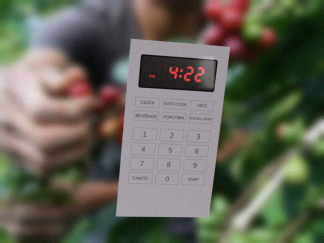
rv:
4 h 22 min
